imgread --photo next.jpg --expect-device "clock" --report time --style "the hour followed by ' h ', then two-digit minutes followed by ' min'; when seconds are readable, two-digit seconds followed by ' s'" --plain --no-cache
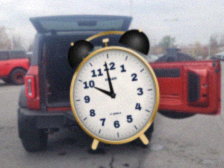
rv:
9 h 59 min
